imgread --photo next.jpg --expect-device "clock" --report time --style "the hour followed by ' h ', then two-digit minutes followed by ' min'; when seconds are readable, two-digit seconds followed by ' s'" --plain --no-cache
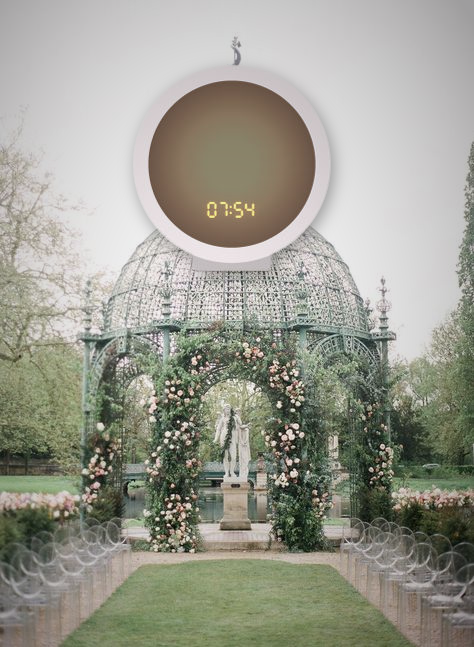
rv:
7 h 54 min
